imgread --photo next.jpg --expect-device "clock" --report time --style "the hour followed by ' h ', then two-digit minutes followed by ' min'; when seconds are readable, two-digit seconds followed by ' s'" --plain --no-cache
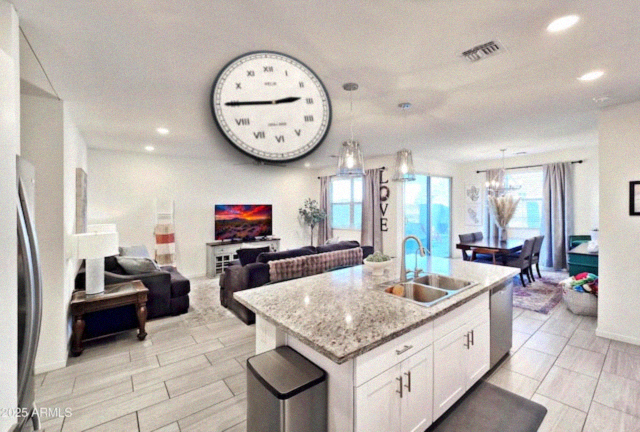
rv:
2 h 45 min
